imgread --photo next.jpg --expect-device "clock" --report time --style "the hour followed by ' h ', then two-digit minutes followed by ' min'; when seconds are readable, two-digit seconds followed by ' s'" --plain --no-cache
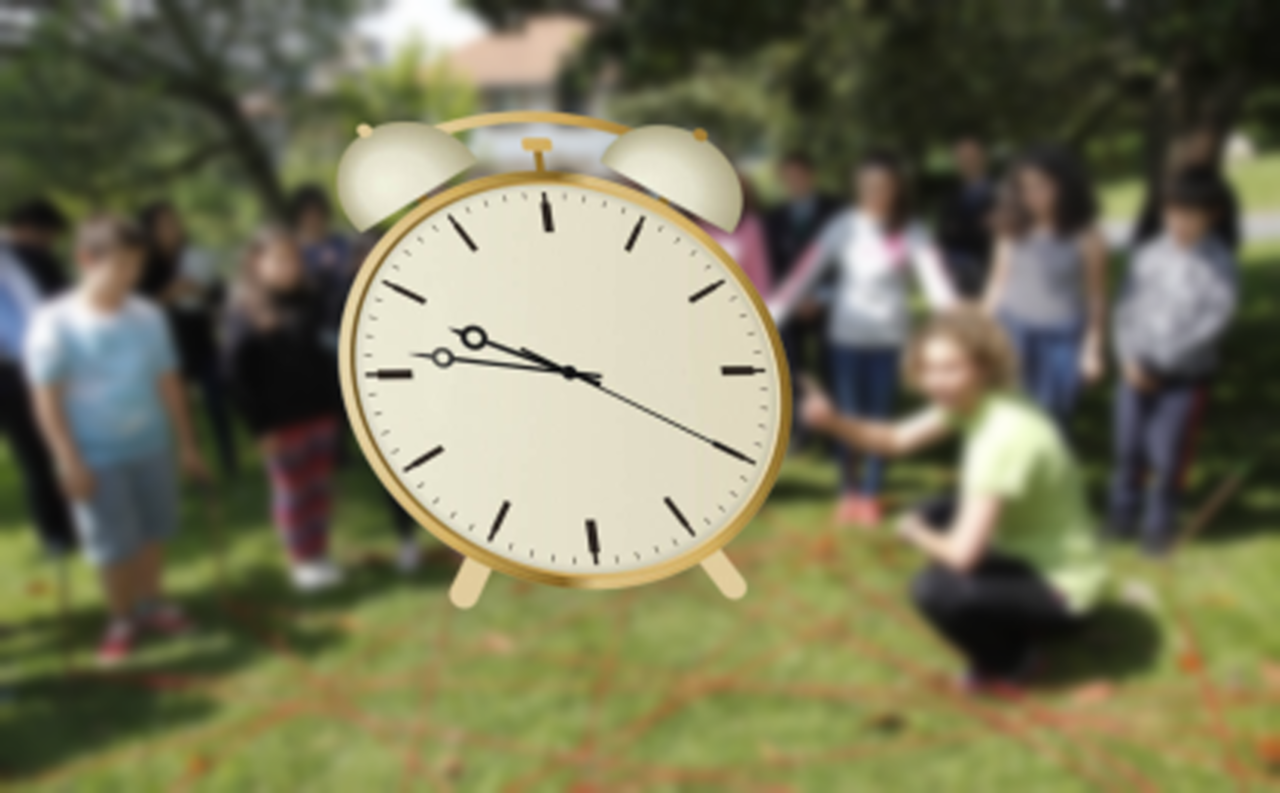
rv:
9 h 46 min 20 s
